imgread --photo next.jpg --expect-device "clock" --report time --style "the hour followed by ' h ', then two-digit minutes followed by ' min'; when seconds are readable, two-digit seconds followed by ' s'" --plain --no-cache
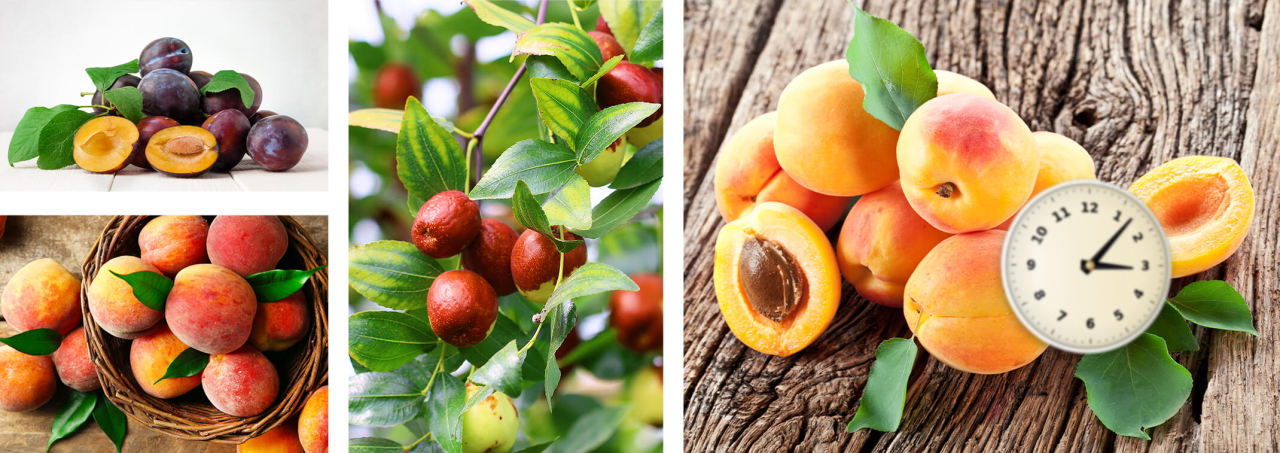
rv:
3 h 07 min
